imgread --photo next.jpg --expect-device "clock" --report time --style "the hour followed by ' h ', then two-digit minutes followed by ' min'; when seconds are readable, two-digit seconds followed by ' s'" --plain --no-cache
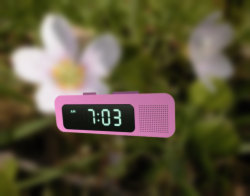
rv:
7 h 03 min
